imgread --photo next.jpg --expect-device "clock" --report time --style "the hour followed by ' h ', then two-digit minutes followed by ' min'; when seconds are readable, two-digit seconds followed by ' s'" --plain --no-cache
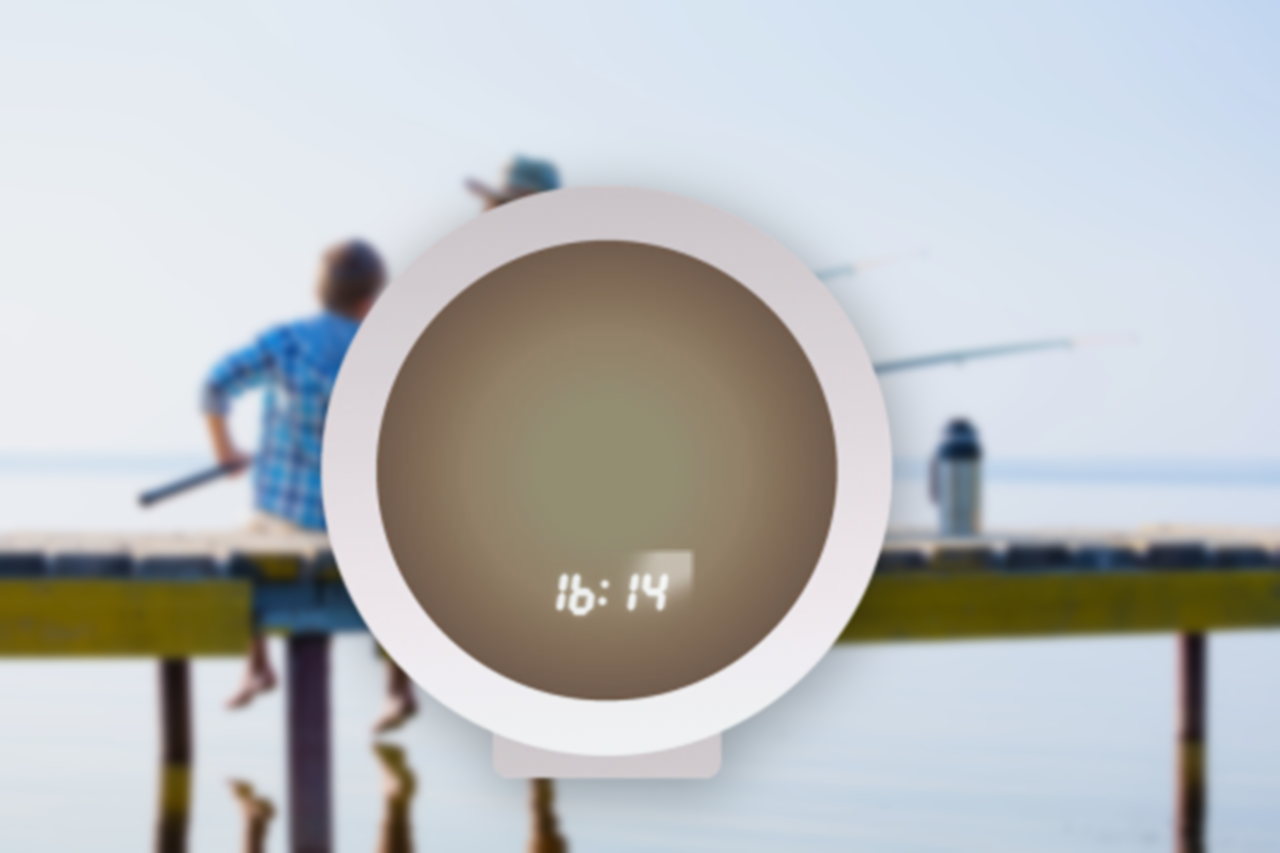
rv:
16 h 14 min
